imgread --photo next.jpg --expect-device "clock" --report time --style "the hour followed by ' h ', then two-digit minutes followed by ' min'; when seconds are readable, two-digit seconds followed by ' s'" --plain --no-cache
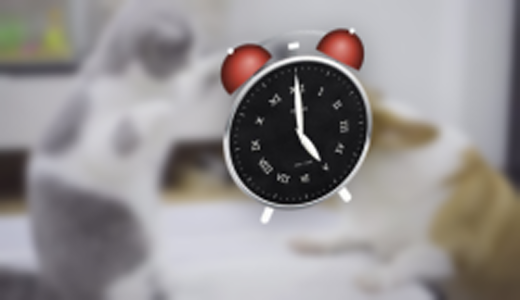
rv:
5 h 00 min
